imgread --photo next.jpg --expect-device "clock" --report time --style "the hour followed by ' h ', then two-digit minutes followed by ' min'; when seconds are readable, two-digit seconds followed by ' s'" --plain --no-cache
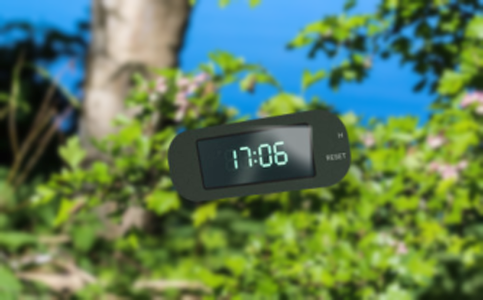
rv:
17 h 06 min
